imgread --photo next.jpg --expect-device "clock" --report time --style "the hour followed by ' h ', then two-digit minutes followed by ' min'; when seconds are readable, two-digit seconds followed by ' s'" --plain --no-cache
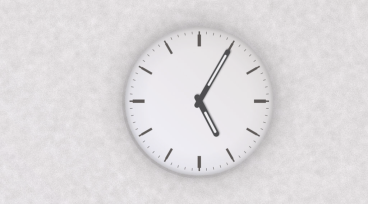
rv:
5 h 05 min
